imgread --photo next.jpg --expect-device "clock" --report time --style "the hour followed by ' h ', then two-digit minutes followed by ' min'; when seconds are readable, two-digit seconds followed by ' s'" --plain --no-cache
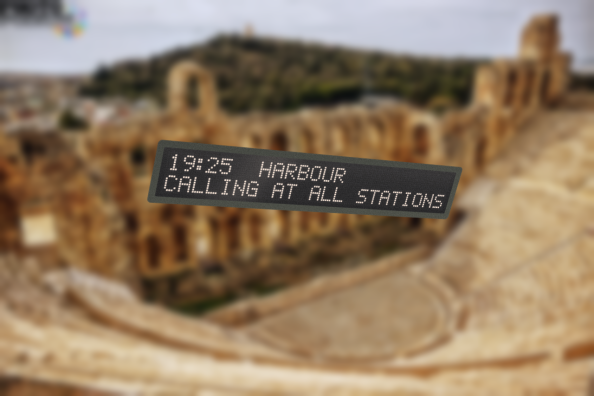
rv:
19 h 25 min
